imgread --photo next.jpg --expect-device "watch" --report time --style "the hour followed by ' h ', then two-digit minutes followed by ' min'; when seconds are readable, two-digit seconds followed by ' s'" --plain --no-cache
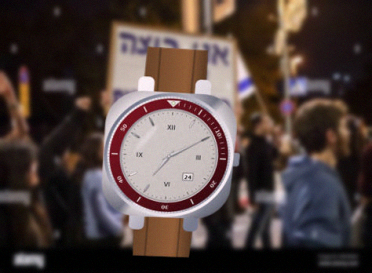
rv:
7 h 10 min
